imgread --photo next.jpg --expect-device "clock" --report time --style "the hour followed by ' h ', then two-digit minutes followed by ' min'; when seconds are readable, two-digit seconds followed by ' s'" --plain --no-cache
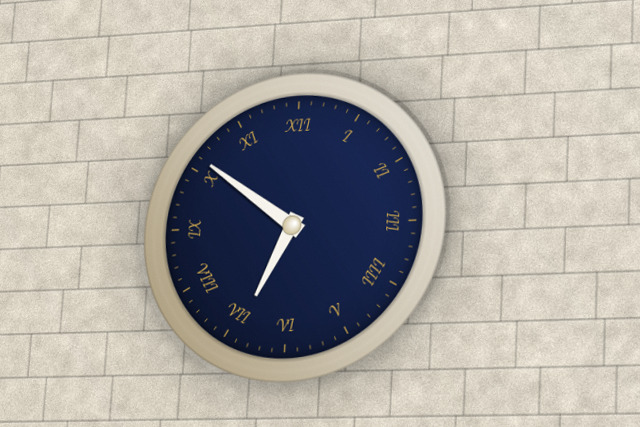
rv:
6 h 51 min
